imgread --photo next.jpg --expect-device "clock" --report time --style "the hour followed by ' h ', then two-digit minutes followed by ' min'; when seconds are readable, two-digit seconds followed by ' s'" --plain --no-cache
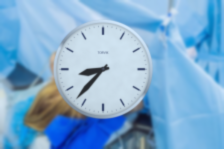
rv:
8 h 37 min
